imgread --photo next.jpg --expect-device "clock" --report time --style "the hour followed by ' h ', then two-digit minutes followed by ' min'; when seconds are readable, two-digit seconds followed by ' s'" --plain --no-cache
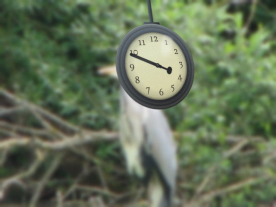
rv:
3 h 49 min
